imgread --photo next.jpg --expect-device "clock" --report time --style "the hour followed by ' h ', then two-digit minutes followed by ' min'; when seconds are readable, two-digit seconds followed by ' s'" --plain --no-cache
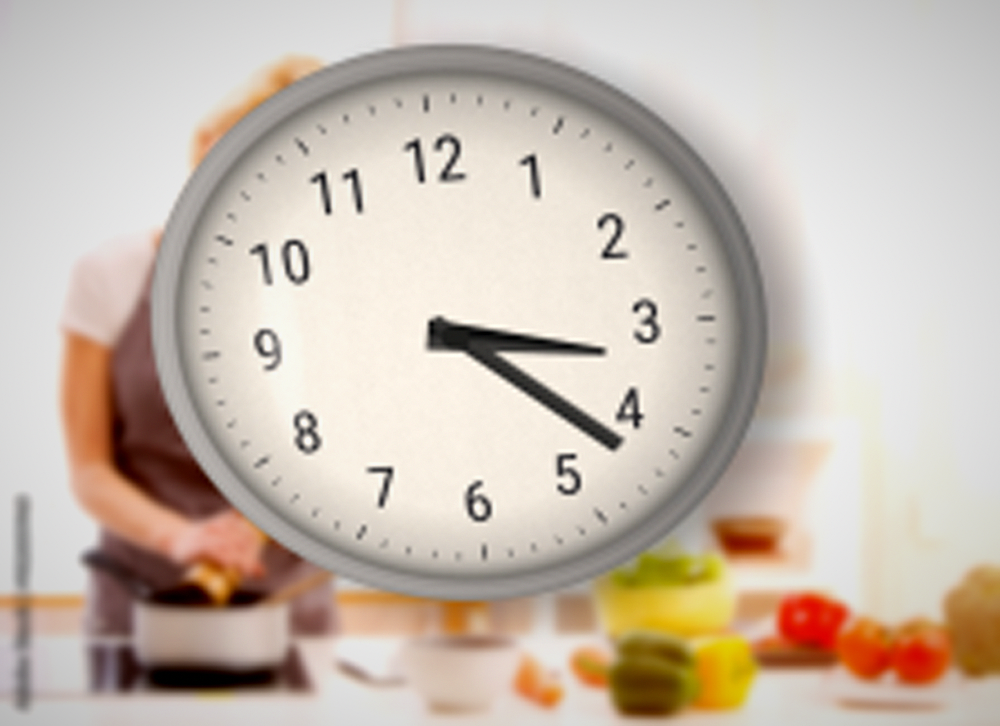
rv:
3 h 22 min
